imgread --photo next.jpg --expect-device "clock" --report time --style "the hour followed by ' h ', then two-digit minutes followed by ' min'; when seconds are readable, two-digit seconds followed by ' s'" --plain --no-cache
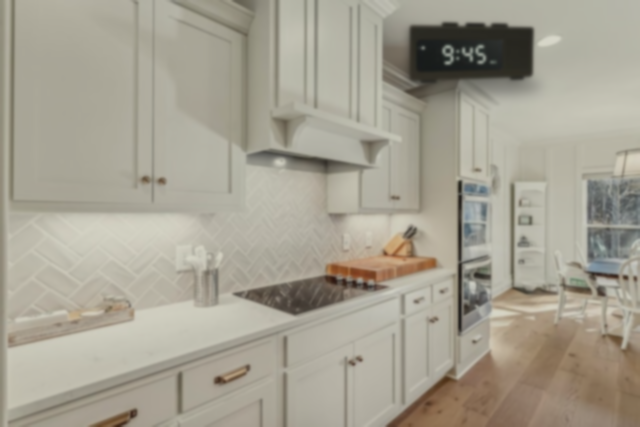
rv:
9 h 45 min
